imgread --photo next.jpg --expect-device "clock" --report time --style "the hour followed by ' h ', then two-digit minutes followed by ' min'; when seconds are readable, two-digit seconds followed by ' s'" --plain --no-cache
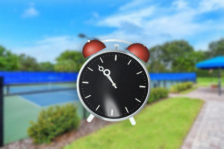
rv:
10 h 53 min
